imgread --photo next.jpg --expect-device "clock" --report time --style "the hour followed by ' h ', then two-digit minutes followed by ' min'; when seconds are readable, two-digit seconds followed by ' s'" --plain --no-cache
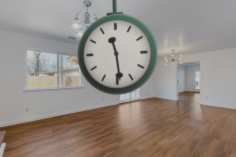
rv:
11 h 29 min
